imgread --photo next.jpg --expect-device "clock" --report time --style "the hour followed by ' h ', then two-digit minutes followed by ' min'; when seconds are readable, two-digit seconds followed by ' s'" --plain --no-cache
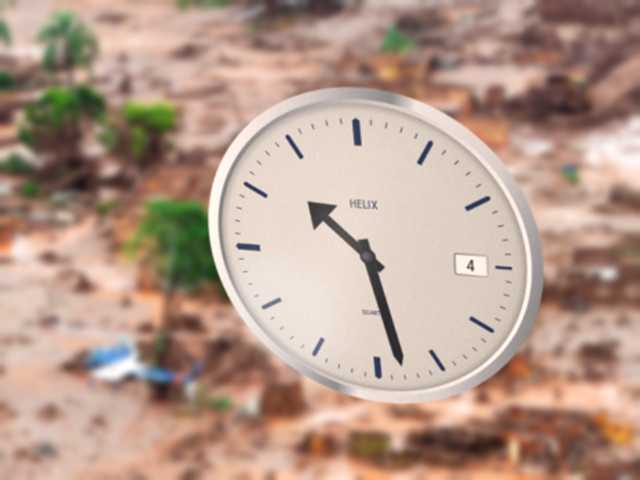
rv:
10 h 28 min
